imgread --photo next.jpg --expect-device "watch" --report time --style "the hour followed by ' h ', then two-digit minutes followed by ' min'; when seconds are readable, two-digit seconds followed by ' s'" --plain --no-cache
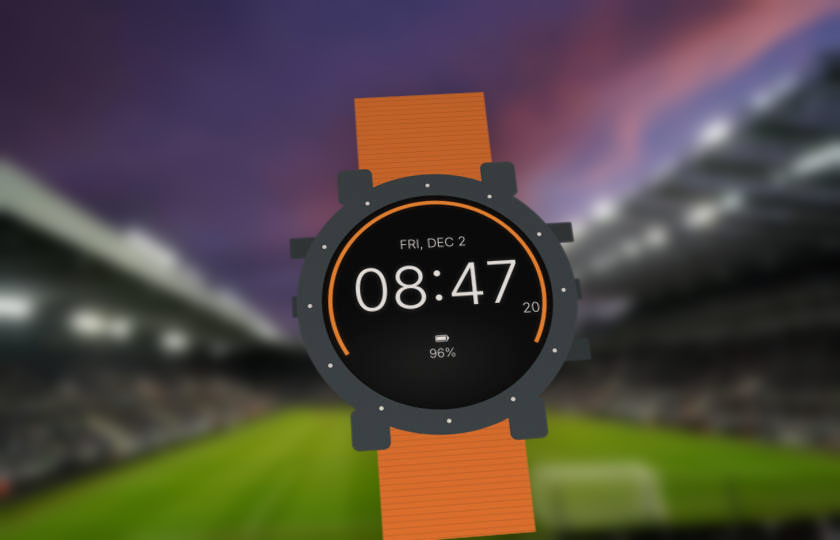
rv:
8 h 47 min 20 s
